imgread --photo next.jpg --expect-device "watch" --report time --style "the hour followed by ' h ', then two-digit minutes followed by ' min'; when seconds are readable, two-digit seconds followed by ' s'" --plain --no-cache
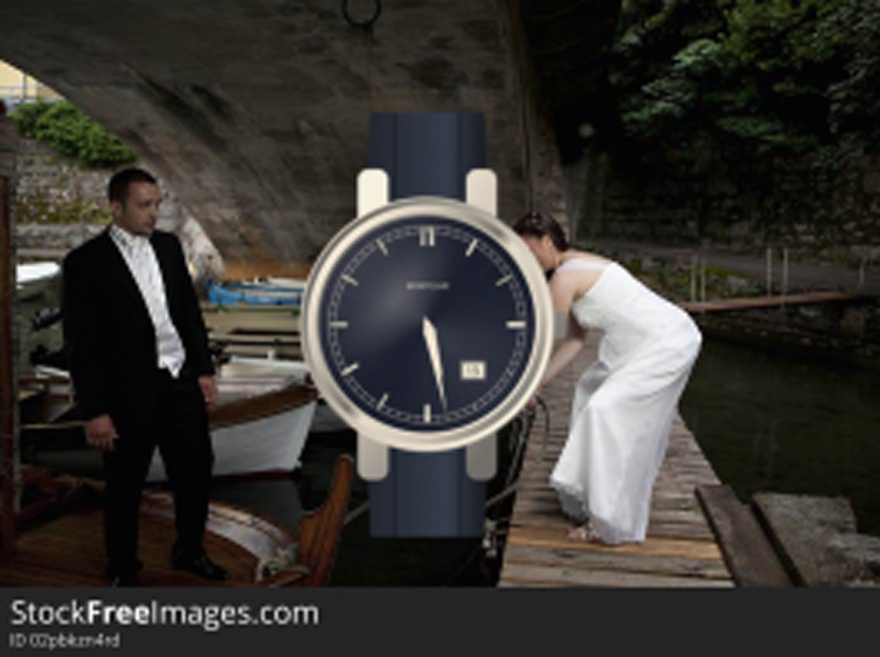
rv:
5 h 28 min
